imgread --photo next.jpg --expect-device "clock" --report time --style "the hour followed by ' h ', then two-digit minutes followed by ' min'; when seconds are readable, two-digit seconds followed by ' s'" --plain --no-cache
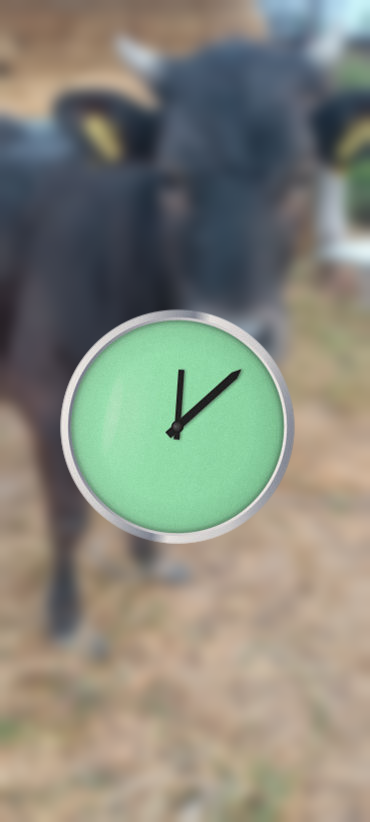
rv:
12 h 08 min
